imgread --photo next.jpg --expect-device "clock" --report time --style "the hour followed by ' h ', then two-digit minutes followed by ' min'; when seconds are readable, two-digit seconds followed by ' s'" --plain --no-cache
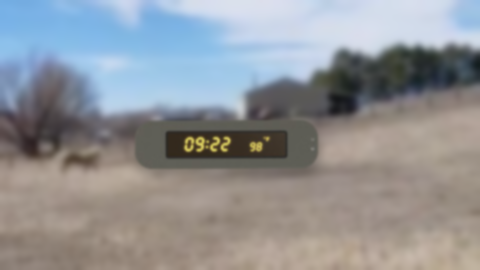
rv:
9 h 22 min
